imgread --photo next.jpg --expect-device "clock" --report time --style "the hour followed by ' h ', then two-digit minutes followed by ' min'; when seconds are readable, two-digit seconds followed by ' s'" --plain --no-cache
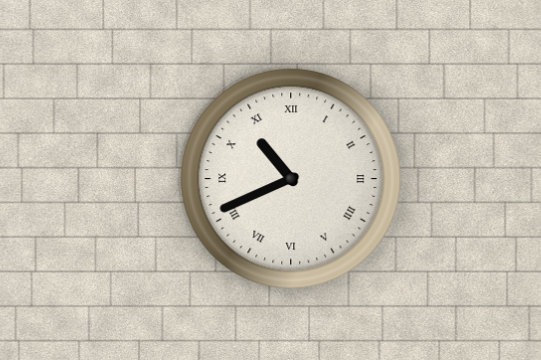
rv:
10 h 41 min
